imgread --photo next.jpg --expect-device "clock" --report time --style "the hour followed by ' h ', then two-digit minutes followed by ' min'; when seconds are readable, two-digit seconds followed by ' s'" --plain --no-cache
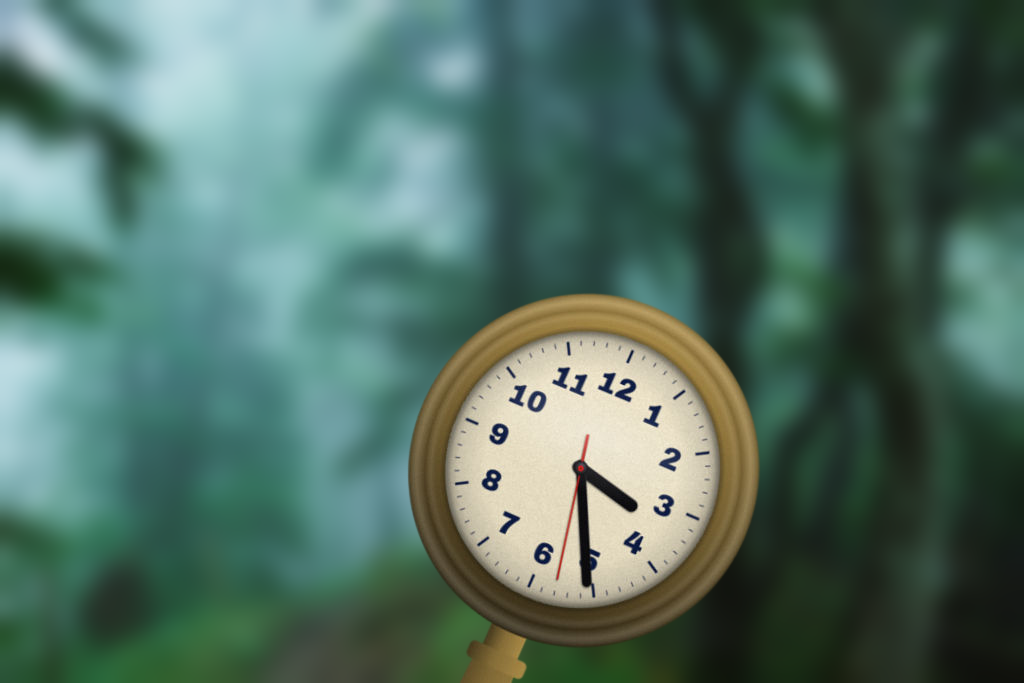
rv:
3 h 25 min 28 s
